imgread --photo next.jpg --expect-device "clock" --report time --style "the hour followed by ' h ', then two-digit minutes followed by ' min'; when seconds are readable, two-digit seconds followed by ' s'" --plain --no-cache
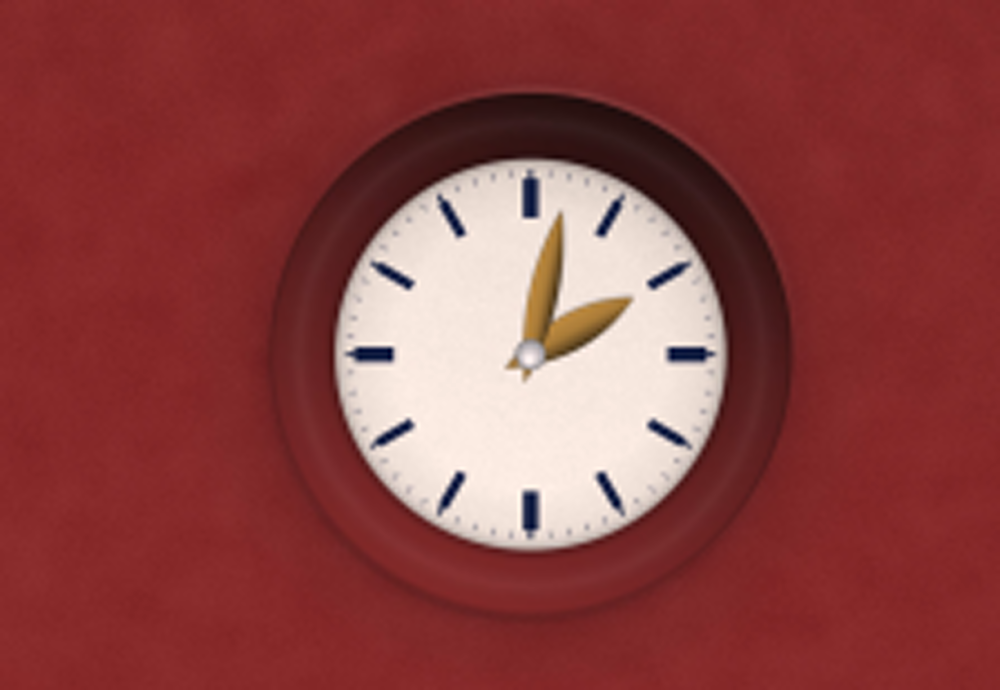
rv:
2 h 02 min
